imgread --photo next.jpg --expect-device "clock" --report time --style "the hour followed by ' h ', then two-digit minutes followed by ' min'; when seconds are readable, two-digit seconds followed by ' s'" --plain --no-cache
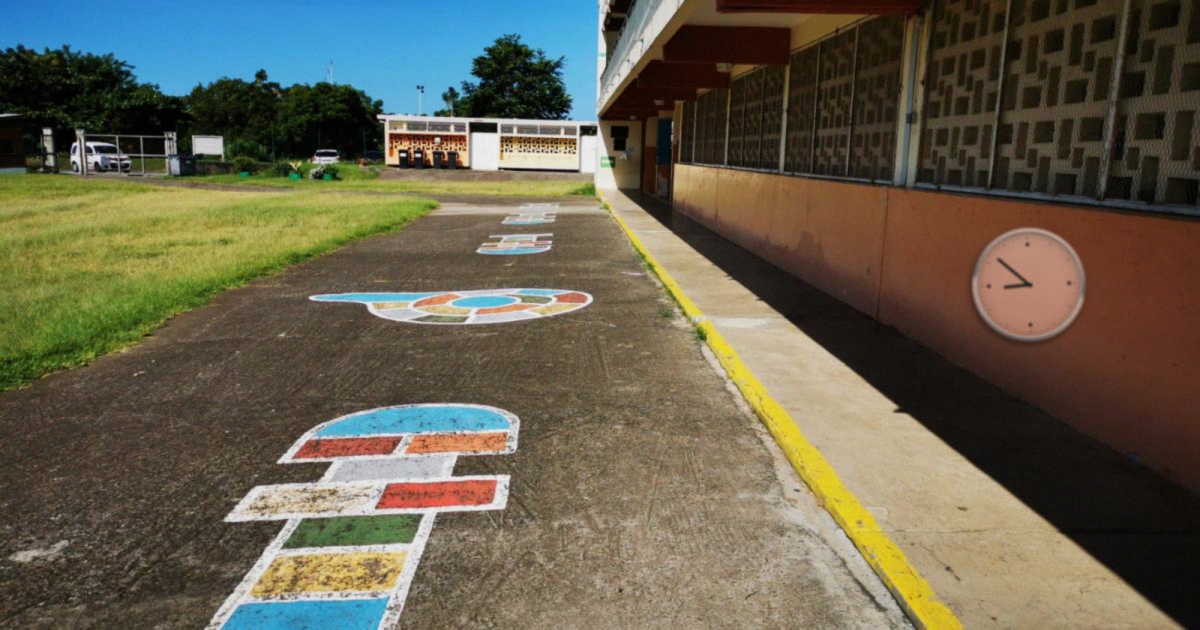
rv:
8 h 52 min
